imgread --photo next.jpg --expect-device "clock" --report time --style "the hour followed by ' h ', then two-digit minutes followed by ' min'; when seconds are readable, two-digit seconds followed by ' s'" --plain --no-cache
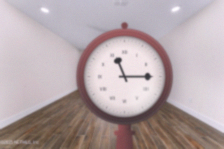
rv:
11 h 15 min
